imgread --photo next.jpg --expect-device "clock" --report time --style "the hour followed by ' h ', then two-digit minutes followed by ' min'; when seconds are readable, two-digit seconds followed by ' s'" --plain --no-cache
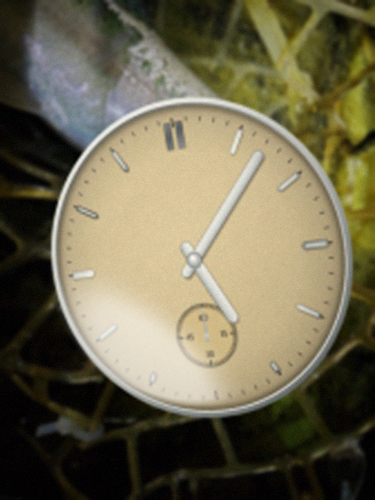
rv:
5 h 07 min
